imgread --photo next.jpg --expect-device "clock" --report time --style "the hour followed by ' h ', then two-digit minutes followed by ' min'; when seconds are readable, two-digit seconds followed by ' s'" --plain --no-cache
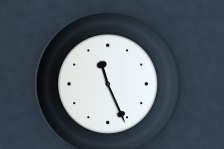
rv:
11 h 26 min
